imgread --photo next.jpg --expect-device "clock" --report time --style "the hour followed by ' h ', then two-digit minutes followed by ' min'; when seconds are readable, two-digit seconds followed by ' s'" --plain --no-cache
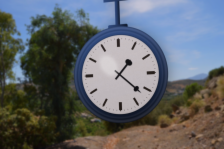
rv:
1 h 22 min
